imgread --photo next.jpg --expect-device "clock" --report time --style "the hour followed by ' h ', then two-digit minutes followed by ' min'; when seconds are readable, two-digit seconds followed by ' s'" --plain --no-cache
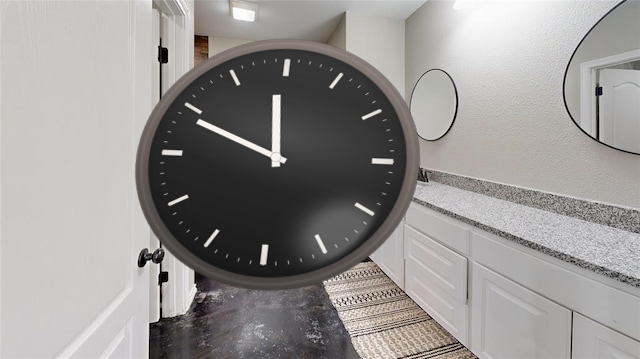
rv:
11 h 49 min
